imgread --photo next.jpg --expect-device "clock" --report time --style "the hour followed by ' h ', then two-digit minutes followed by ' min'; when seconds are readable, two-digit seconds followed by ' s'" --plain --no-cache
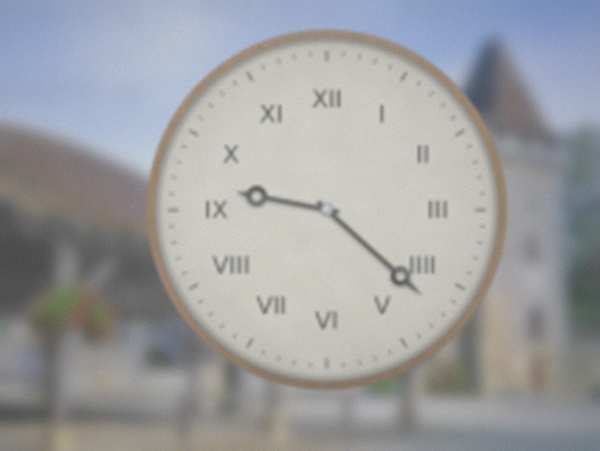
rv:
9 h 22 min
